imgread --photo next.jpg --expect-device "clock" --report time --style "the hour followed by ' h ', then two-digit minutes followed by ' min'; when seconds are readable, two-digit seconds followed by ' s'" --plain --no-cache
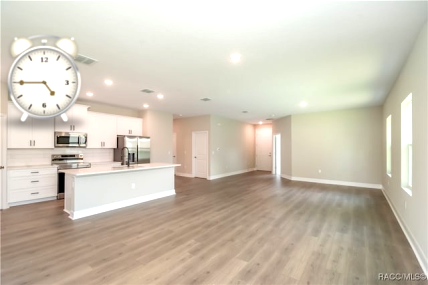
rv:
4 h 45 min
